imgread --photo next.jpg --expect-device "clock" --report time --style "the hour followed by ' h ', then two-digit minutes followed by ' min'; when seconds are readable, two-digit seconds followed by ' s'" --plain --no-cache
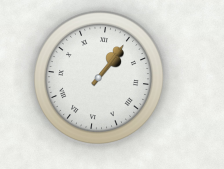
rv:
1 h 05 min
